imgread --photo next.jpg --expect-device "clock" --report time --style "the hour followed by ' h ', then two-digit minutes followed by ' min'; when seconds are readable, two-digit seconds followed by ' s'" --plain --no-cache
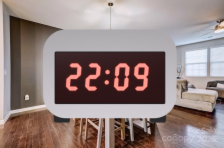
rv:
22 h 09 min
